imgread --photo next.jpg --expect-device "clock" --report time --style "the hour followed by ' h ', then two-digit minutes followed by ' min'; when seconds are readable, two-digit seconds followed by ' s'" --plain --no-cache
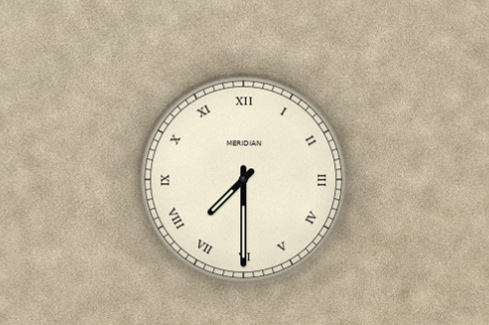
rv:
7 h 30 min
